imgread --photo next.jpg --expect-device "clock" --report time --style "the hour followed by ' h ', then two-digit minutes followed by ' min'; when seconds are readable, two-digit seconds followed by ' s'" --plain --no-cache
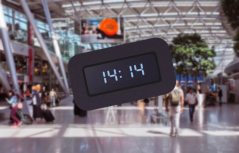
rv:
14 h 14 min
